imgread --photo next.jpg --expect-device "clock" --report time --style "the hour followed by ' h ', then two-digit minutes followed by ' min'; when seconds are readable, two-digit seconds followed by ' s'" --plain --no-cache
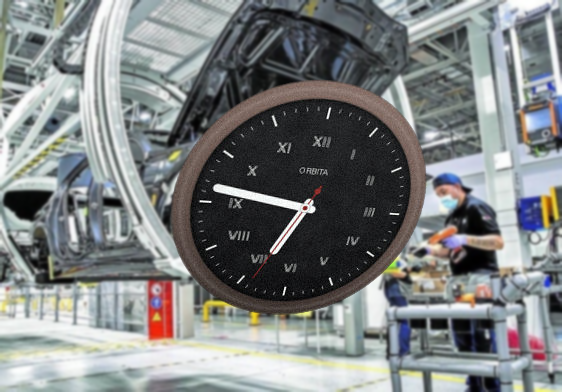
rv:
6 h 46 min 34 s
